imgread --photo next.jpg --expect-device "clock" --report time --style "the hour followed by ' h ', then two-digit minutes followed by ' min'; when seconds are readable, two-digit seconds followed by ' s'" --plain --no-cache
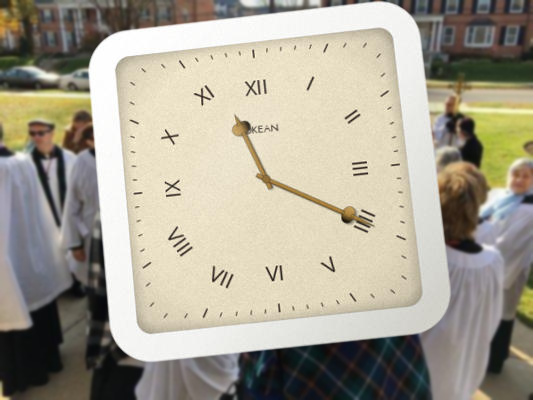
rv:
11 h 20 min
